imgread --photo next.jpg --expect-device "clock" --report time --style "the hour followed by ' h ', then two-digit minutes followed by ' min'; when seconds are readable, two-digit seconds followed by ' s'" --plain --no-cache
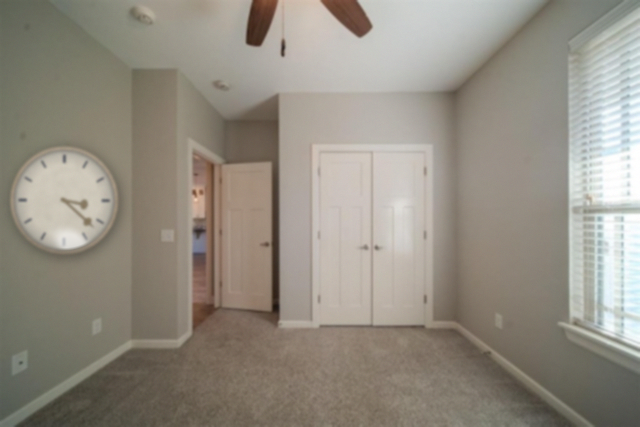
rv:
3 h 22 min
